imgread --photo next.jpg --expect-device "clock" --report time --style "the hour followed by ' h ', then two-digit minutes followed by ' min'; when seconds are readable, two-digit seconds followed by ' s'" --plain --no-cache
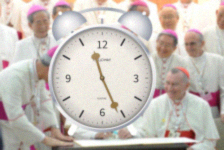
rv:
11 h 26 min
